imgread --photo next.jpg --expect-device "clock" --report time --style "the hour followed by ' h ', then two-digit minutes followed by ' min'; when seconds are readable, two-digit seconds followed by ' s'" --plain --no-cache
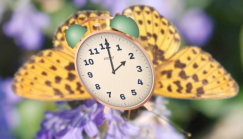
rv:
2 h 01 min
